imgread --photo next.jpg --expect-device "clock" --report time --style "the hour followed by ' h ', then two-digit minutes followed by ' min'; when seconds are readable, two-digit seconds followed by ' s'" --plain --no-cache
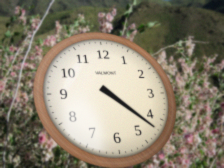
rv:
4 h 22 min
